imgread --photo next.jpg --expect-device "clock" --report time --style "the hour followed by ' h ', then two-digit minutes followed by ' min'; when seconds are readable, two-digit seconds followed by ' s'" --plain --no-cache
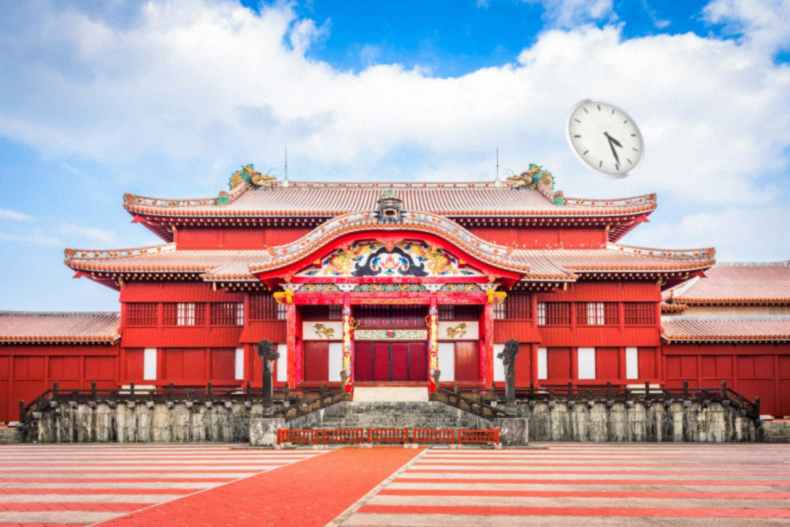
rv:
4 h 29 min
